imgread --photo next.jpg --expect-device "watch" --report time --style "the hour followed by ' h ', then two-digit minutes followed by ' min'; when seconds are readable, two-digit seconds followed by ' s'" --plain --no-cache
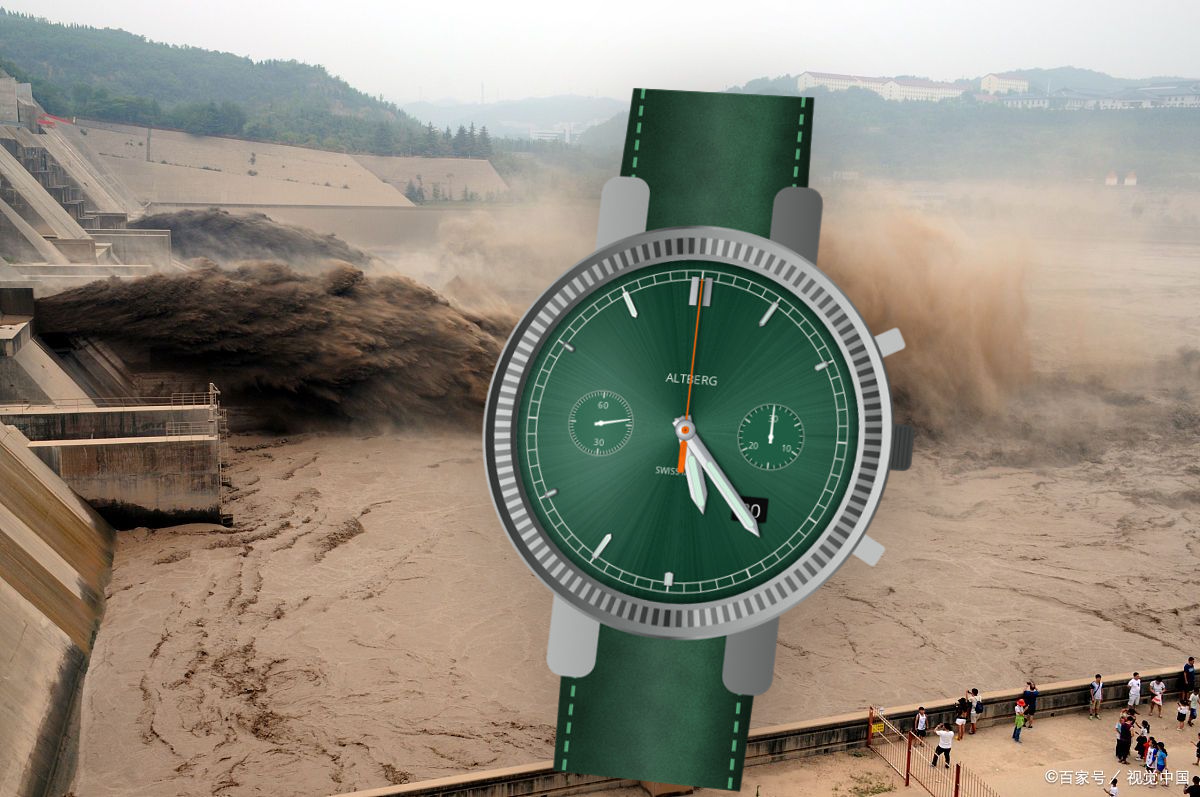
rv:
5 h 23 min 13 s
